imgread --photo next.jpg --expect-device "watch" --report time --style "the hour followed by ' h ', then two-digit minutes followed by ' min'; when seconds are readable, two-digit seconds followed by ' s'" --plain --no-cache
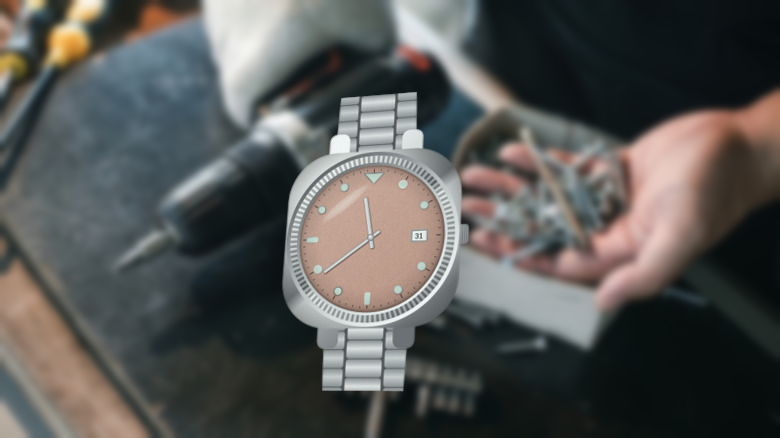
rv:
11 h 39 min
